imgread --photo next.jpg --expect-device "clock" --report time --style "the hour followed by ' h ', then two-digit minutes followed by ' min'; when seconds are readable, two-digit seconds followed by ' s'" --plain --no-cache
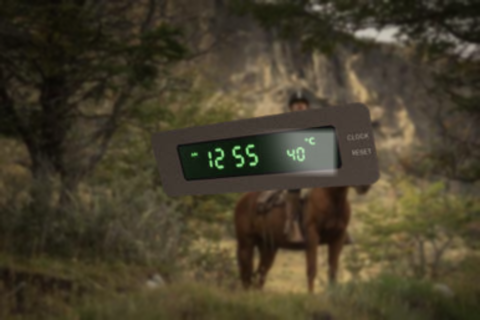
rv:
12 h 55 min
